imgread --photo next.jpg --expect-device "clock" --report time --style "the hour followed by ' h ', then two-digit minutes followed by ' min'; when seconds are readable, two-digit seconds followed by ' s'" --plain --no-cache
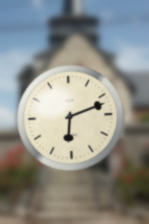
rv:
6 h 12 min
